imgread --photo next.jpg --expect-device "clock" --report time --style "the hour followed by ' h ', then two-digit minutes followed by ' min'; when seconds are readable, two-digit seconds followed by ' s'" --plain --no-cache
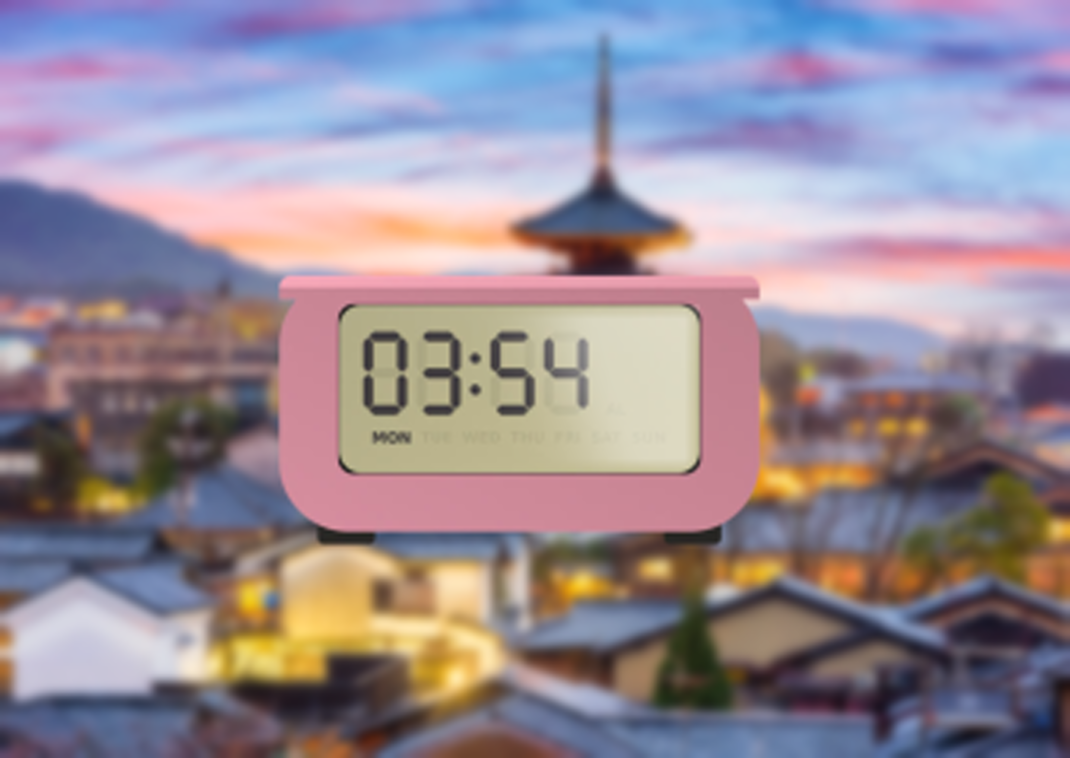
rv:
3 h 54 min
